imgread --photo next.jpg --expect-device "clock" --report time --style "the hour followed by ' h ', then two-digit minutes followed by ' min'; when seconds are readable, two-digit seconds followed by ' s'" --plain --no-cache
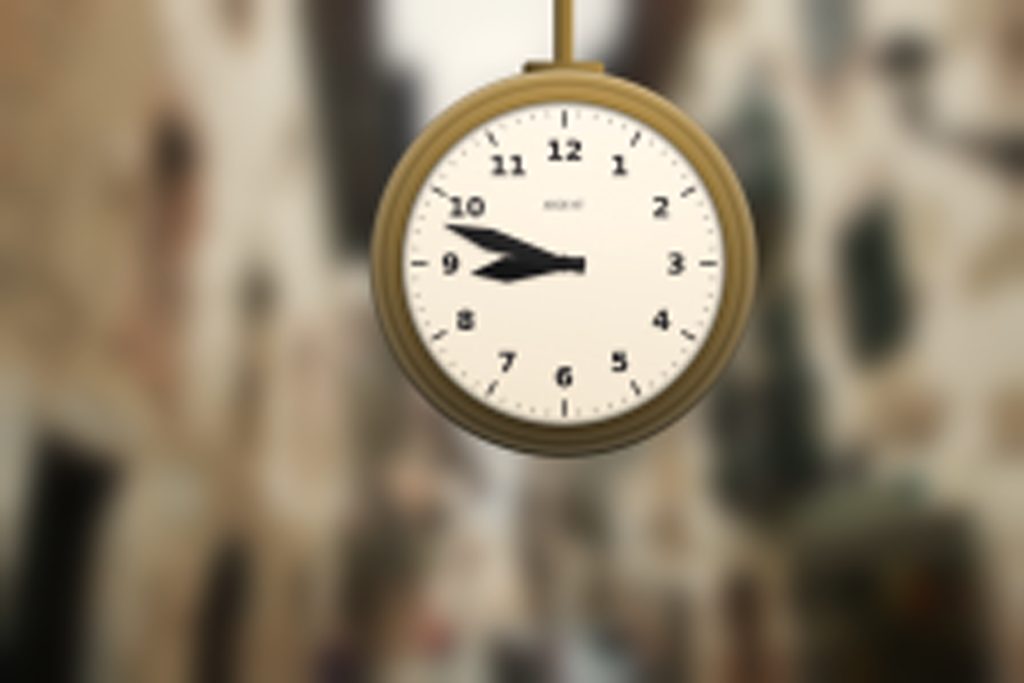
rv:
8 h 48 min
